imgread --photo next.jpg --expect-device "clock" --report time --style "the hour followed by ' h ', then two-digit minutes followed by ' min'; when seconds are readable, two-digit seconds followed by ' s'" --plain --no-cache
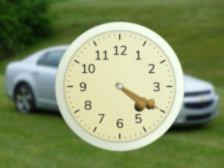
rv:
4 h 20 min
